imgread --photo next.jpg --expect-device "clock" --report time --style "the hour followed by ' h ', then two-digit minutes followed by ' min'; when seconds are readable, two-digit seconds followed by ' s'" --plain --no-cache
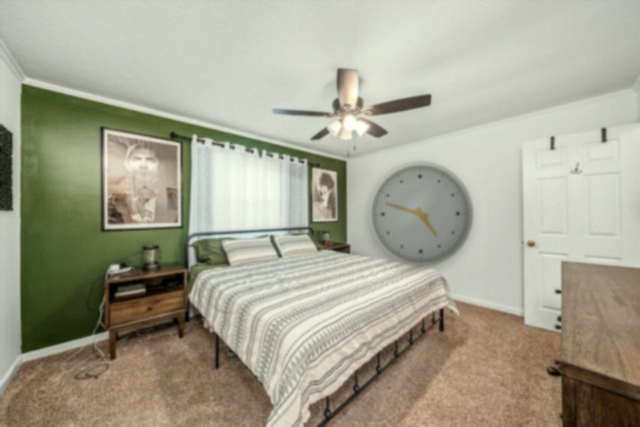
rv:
4 h 48 min
